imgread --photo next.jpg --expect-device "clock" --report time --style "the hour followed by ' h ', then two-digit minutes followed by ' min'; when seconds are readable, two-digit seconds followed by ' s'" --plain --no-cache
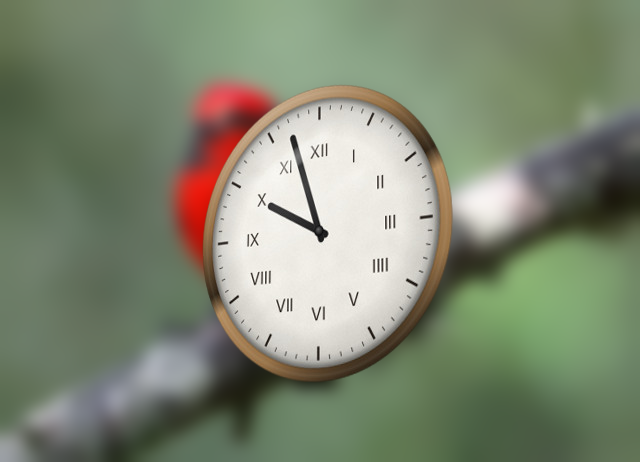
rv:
9 h 57 min
